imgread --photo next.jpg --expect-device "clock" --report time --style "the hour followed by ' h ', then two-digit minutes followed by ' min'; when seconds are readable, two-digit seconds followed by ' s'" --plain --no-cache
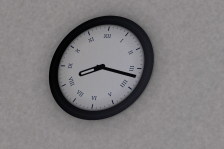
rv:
8 h 17 min
